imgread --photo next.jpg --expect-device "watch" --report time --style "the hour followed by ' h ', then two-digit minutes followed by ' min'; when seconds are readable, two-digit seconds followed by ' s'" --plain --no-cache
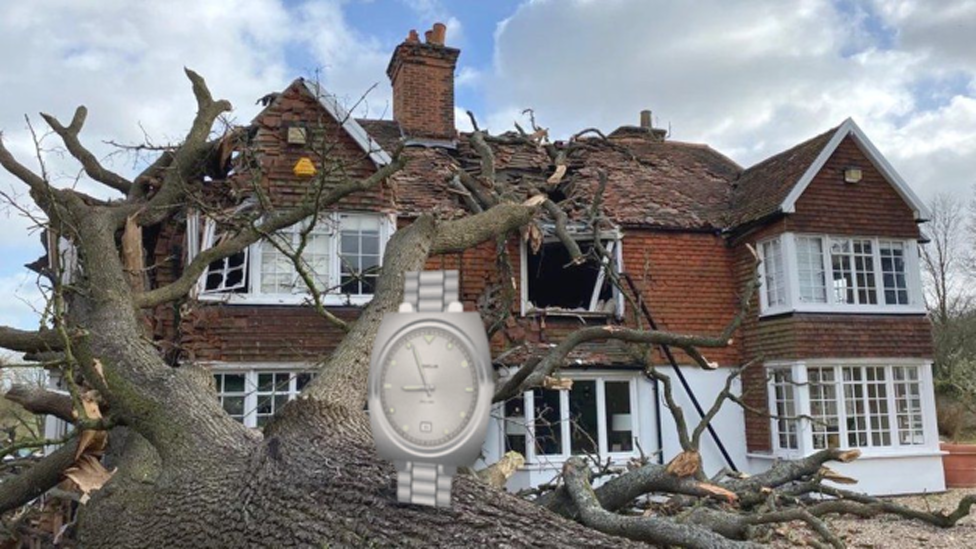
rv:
8 h 56 min
